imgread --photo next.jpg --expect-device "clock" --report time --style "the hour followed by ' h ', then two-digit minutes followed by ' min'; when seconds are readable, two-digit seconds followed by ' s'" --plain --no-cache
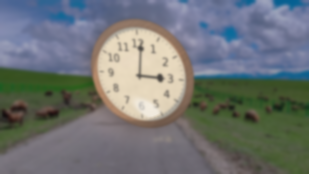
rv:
3 h 01 min
